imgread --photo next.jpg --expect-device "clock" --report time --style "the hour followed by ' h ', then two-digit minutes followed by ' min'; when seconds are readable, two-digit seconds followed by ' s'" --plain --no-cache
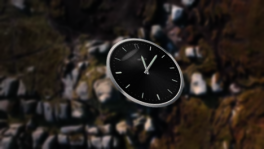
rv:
12 h 08 min
